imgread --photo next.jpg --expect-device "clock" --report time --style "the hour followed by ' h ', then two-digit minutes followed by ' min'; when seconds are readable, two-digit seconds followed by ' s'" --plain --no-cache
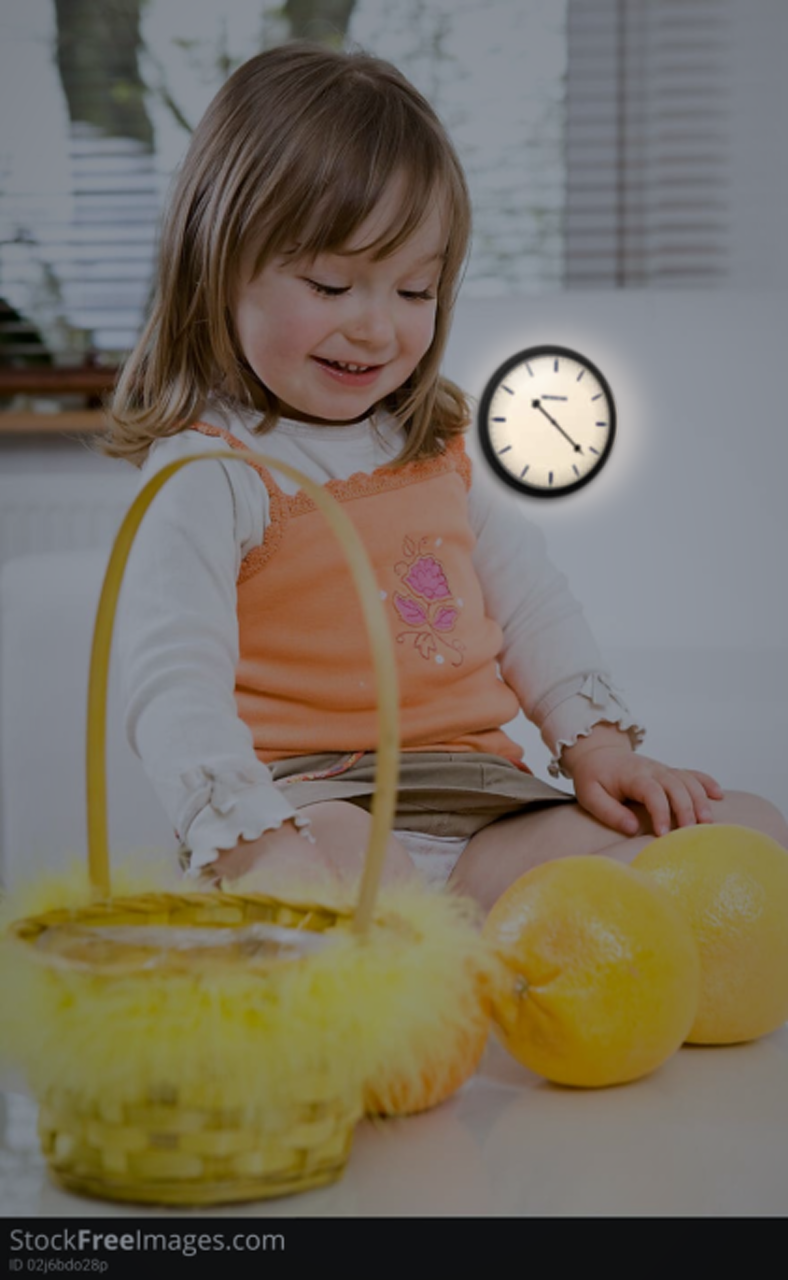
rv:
10 h 22 min
